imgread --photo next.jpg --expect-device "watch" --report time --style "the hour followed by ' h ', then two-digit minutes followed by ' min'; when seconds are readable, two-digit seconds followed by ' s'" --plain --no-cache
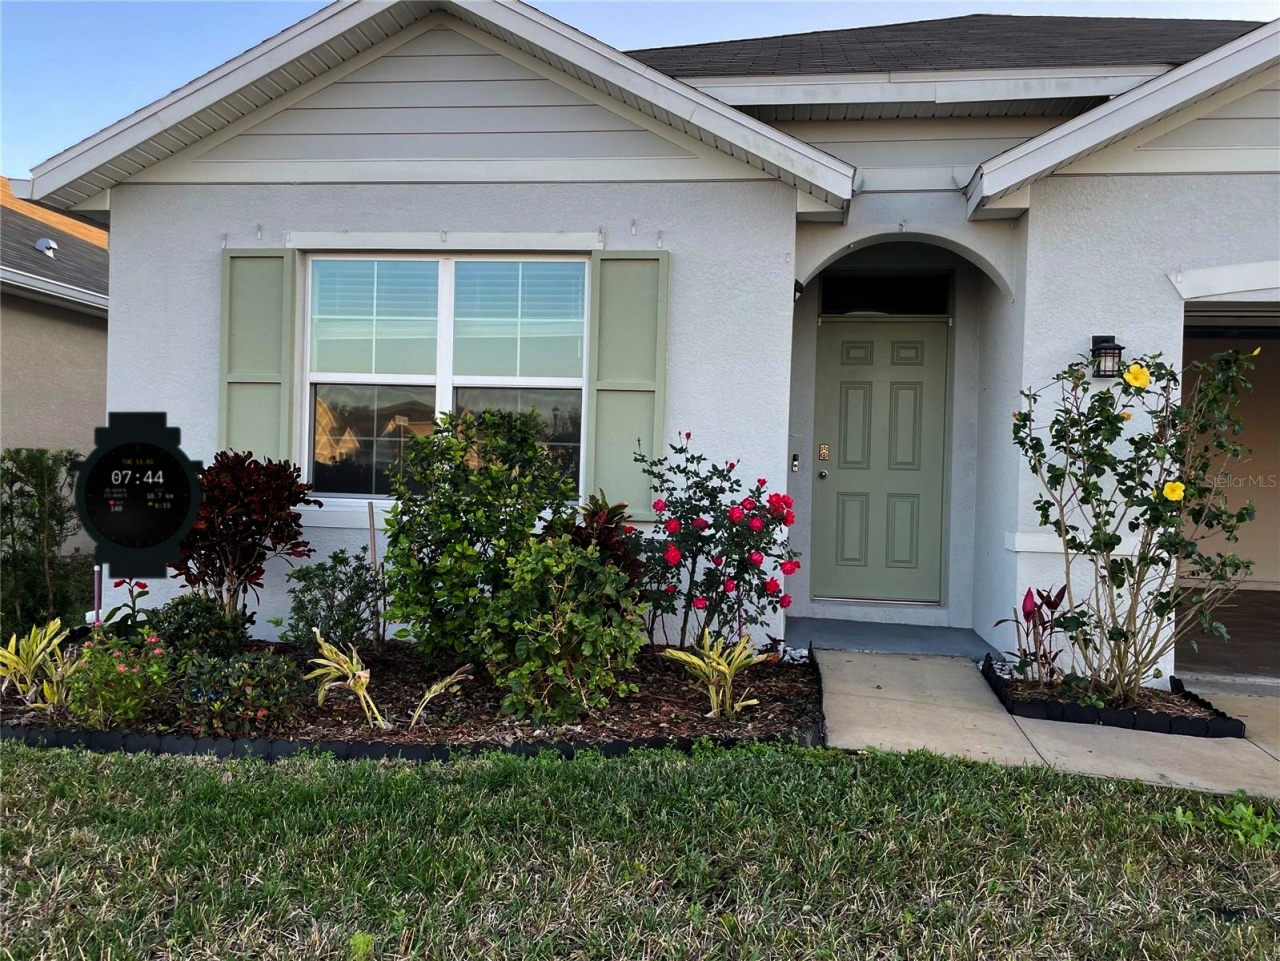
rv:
7 h 44 min
